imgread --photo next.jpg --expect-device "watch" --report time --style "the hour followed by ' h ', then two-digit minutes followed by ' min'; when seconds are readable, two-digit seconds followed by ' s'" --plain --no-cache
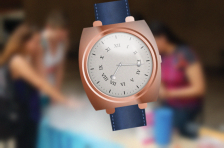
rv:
7 h 16 min
